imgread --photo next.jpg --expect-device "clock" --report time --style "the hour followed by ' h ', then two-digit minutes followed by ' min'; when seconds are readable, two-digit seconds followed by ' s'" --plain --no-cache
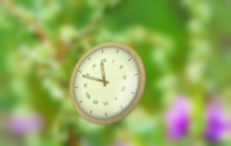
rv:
11 h 49 min
